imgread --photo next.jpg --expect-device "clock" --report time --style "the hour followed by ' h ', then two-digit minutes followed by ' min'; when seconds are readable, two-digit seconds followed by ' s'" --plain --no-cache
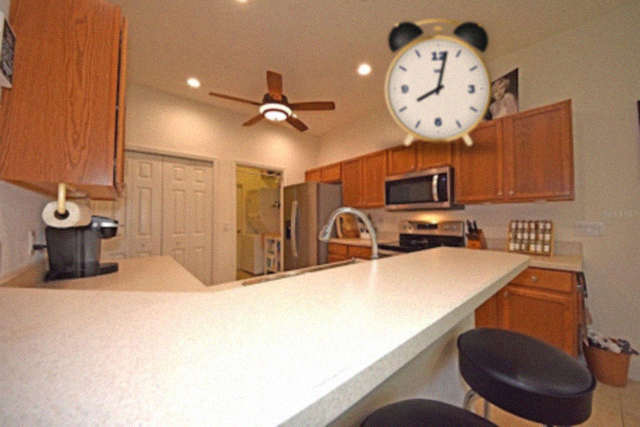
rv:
8 h 02 min
